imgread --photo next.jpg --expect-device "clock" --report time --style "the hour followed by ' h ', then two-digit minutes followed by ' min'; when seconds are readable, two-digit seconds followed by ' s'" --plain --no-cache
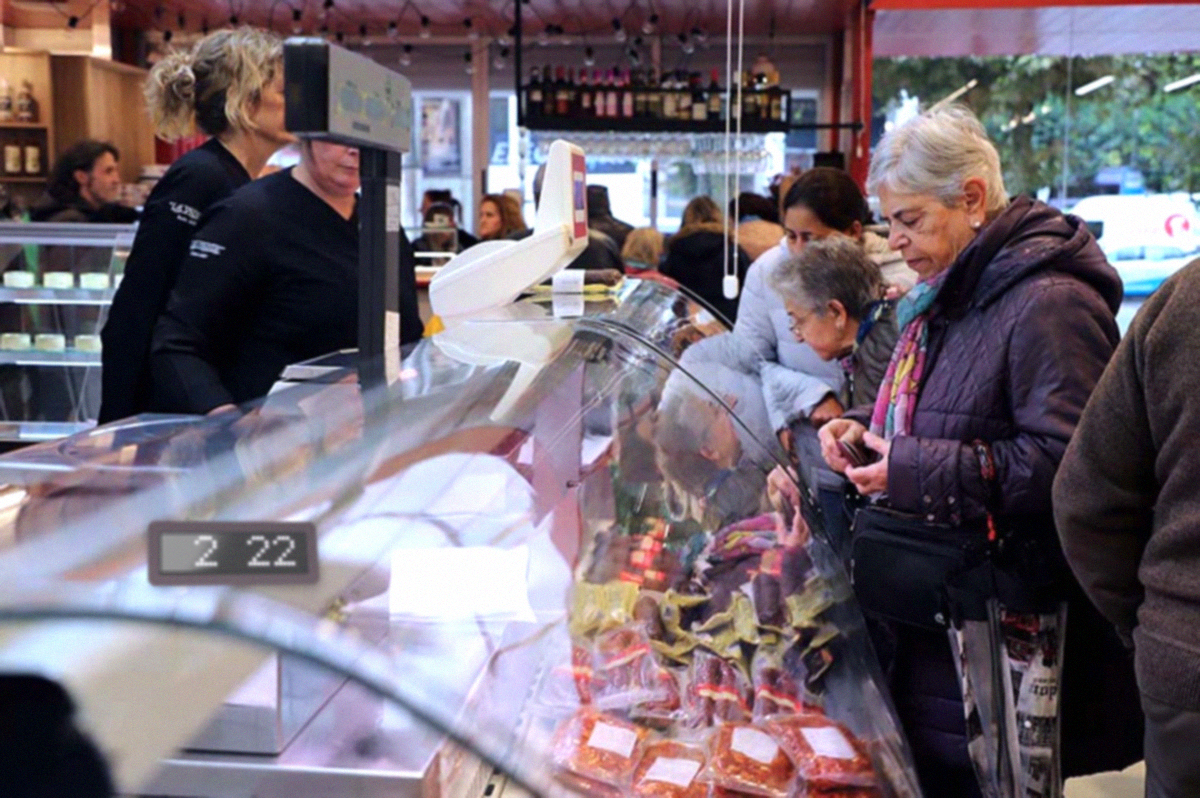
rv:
2 h 22 min
